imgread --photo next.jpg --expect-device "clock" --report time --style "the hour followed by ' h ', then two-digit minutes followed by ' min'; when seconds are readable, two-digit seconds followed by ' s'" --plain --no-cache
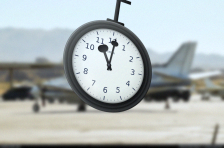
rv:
11 h 01 min
